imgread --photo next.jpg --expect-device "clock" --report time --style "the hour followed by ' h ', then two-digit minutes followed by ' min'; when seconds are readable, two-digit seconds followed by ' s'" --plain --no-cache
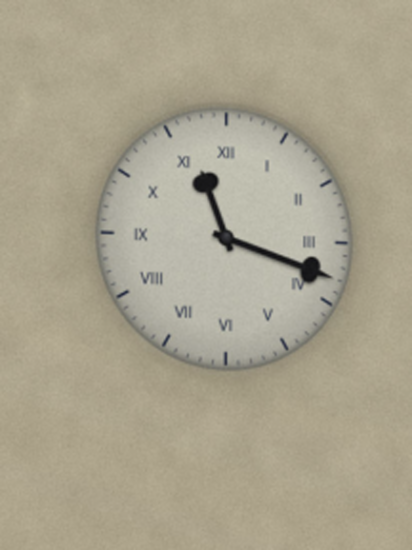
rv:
11 h 18 min
